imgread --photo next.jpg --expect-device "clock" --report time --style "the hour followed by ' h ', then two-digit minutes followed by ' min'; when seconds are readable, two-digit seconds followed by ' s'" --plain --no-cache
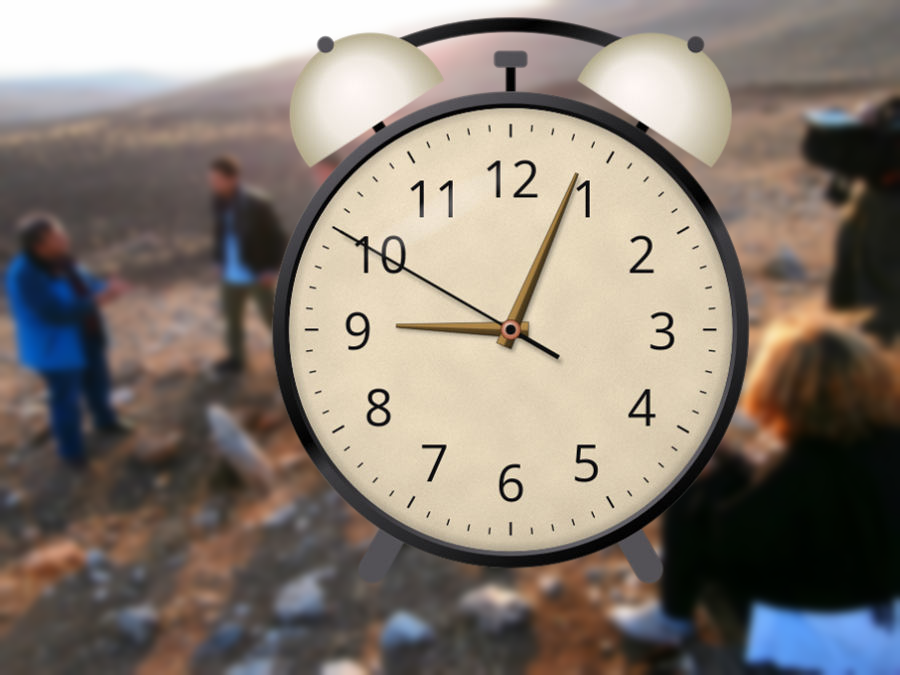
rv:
9 h 03 min 50 s
